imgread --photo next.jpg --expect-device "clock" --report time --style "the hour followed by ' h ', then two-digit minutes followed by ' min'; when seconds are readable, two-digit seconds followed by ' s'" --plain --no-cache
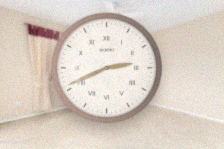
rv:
2 h 41 min
